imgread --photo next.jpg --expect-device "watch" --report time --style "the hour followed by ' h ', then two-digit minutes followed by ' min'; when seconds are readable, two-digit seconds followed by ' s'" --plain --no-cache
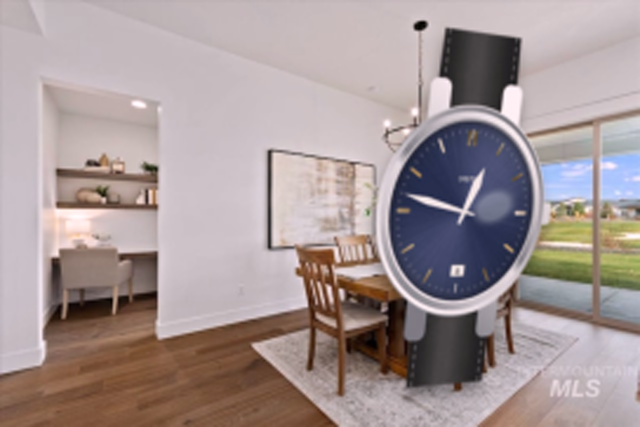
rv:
12 h 47 min
